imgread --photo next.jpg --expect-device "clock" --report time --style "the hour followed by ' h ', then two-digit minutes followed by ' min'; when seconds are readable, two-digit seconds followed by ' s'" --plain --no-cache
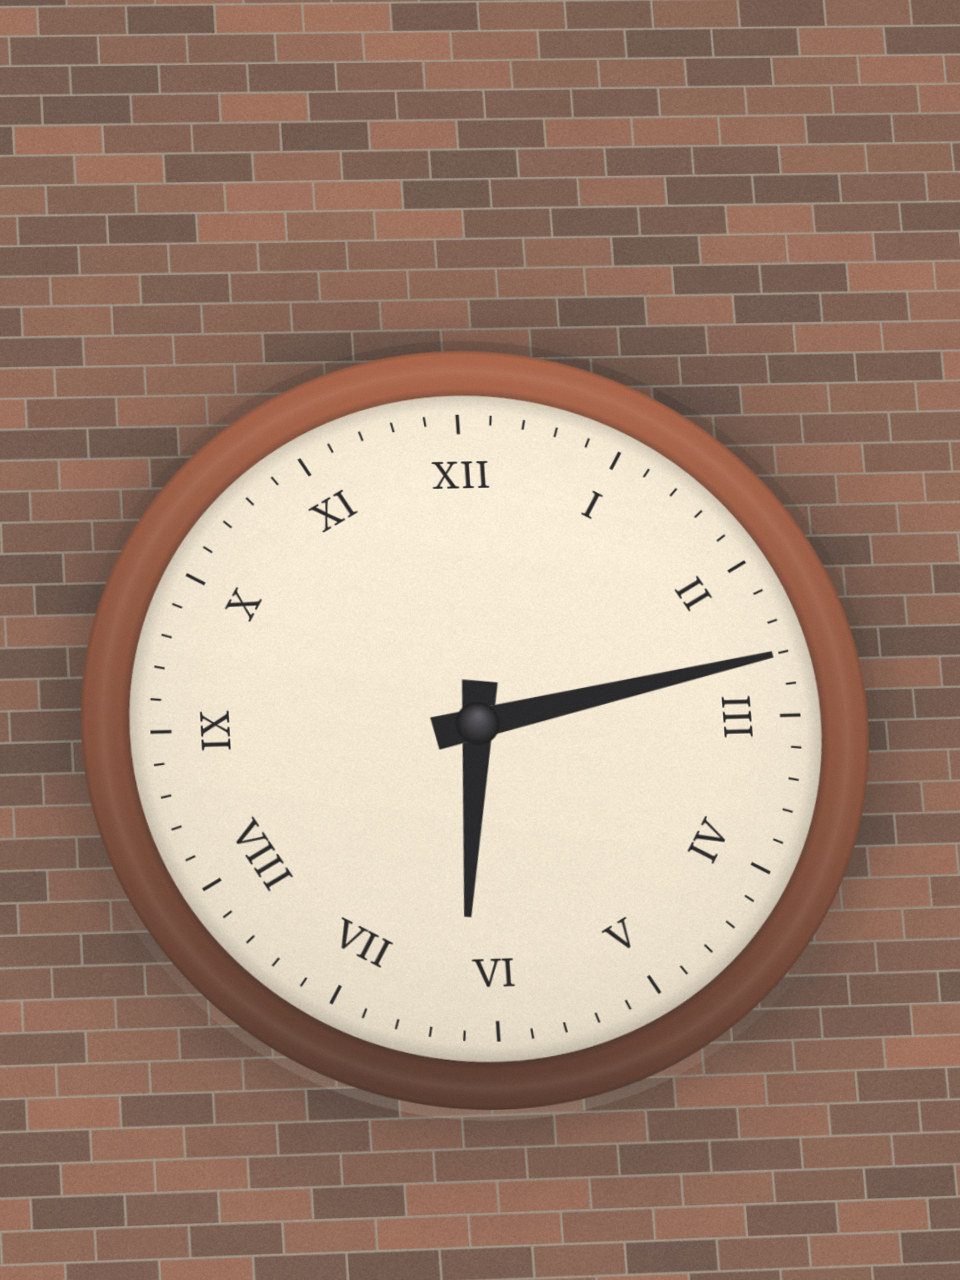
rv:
6 h 13 min
